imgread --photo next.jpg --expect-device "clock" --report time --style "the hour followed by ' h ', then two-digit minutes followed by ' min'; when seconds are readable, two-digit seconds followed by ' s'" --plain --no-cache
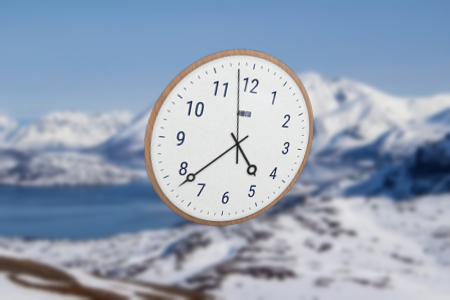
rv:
4 h 37 min 58 s
